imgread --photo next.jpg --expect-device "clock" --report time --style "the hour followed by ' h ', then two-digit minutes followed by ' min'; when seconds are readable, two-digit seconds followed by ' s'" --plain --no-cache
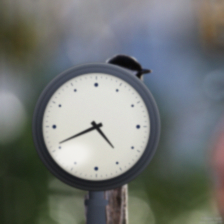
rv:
4 h 41 min
